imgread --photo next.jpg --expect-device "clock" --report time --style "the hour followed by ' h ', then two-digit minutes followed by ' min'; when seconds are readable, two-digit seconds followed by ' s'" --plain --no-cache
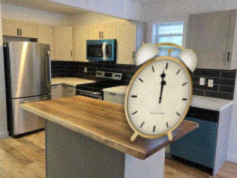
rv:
11 h 59 min
